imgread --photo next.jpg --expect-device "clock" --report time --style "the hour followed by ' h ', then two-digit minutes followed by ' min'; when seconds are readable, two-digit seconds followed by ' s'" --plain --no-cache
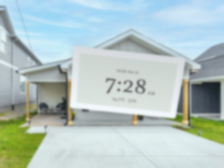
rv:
7 h 28 min
